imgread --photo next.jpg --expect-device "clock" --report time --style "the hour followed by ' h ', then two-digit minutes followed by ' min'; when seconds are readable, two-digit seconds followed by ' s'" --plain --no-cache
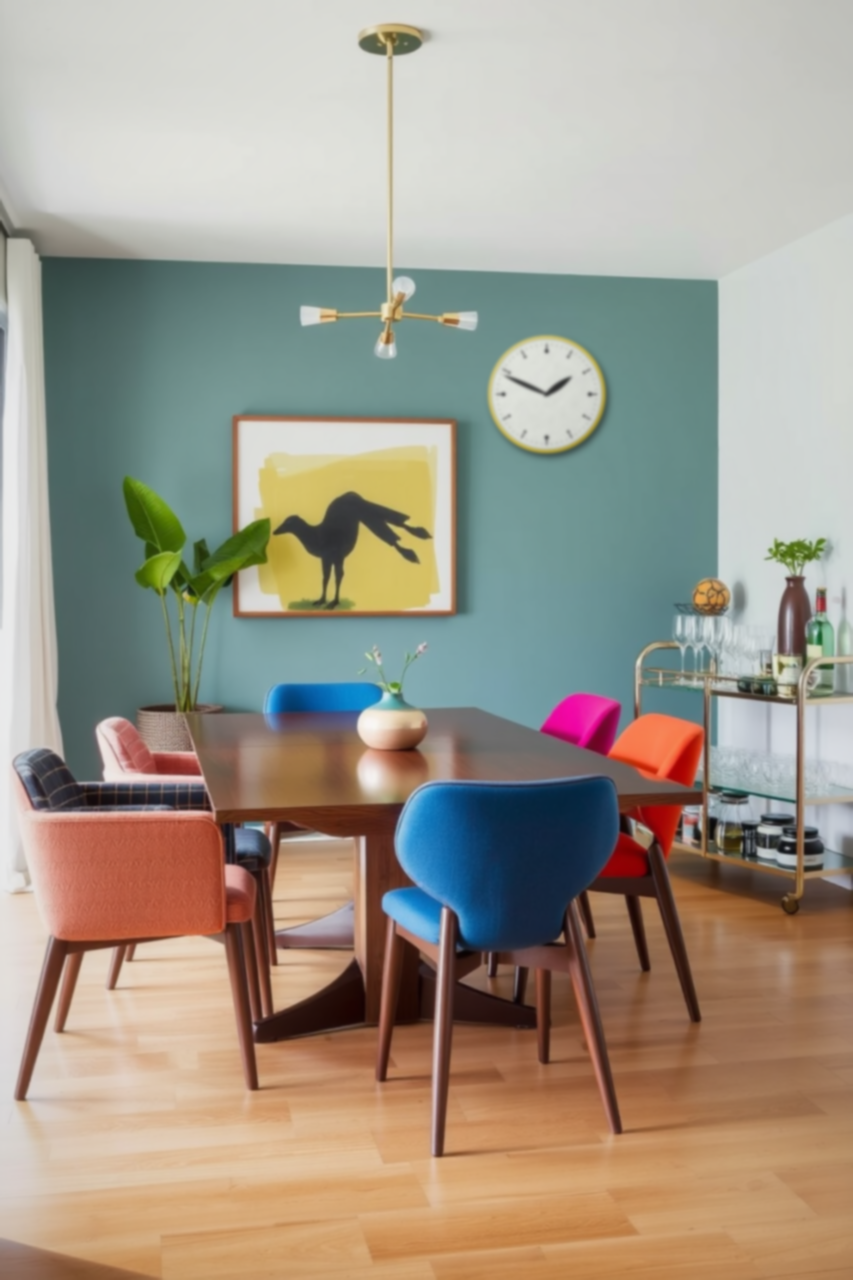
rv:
1 h 49 min
